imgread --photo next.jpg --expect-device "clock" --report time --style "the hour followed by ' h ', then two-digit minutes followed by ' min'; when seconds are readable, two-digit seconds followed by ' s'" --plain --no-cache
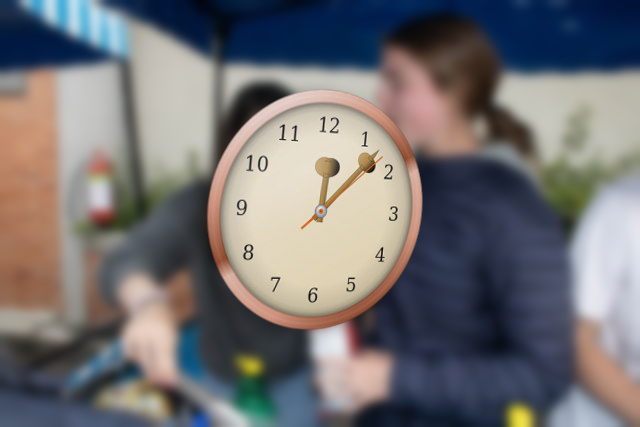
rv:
12 h 07 min 08 s
